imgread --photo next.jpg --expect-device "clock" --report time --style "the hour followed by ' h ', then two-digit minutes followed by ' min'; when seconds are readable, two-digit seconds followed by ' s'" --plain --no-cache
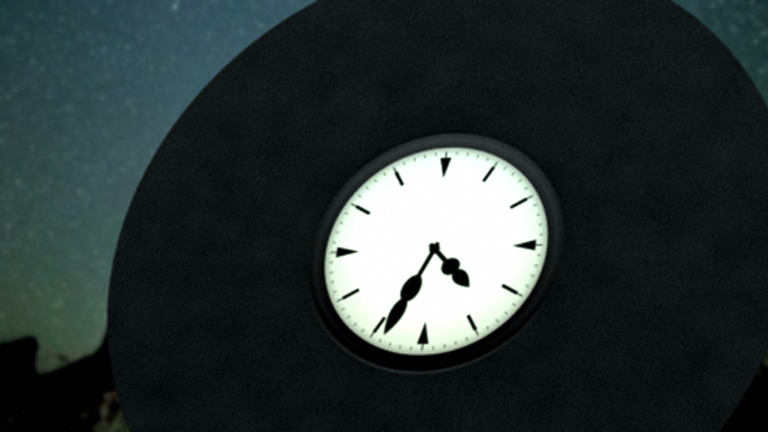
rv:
4 h 34 min
